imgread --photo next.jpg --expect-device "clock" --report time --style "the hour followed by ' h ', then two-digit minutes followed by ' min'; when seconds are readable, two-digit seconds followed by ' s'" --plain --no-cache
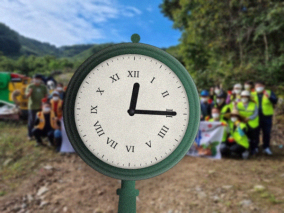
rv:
12 h 15 min
